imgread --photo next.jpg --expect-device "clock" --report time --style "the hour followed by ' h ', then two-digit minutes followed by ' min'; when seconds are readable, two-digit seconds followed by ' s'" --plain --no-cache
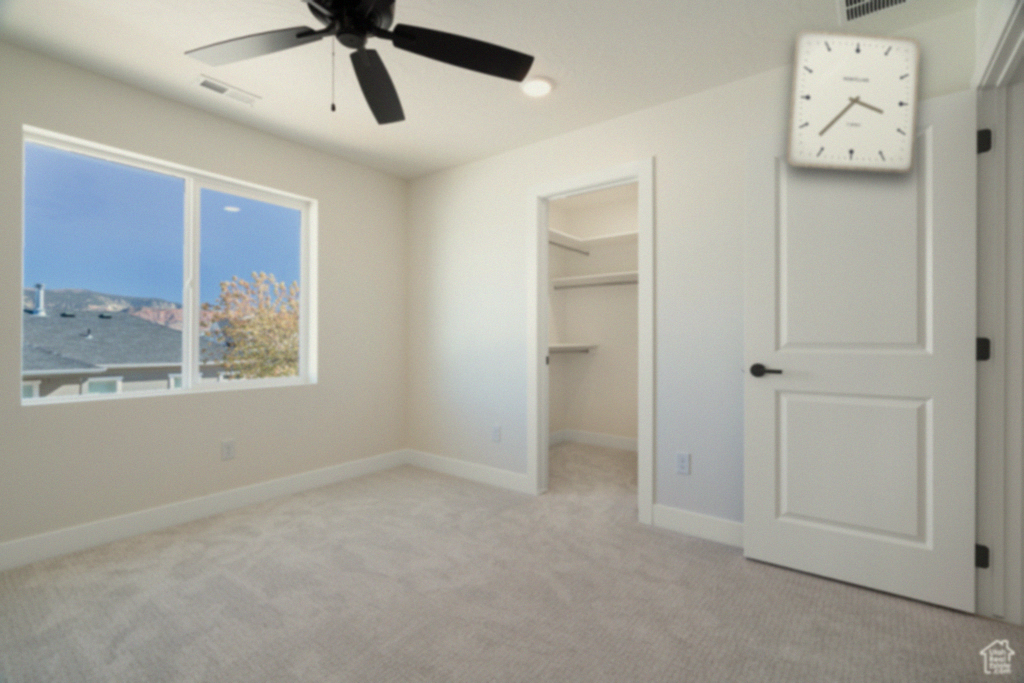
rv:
3 h 37 min
